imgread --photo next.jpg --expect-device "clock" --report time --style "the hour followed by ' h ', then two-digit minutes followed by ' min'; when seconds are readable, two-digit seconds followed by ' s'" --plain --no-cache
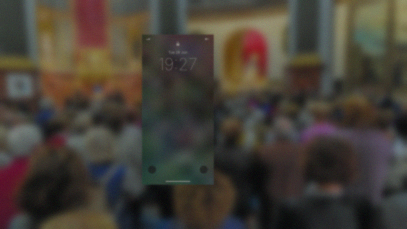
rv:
19 h 27 min
